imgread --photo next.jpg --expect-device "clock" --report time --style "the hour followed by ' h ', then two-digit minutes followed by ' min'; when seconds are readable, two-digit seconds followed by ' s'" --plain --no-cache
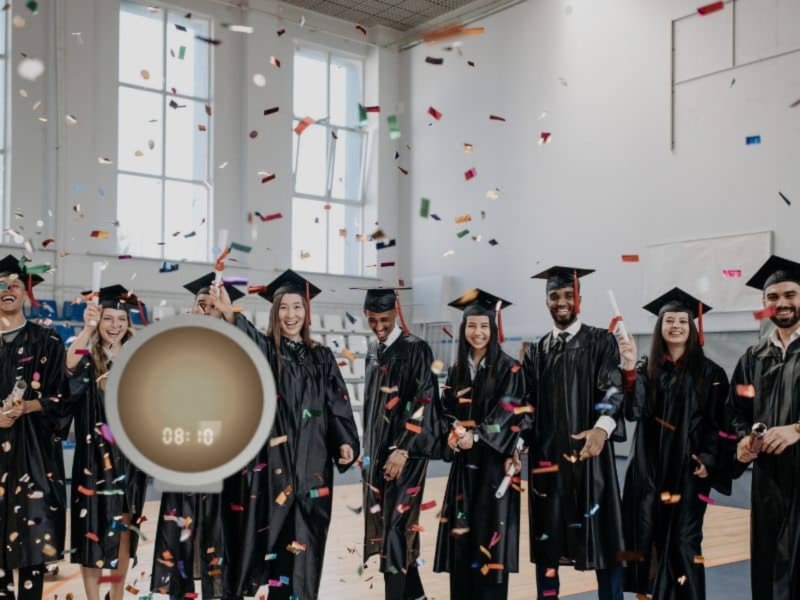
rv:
8 h 10 min
